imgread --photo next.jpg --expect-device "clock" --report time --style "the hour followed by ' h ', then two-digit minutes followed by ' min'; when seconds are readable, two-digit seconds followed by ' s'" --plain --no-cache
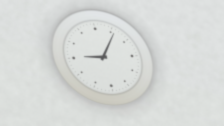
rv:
9 h 06 min
